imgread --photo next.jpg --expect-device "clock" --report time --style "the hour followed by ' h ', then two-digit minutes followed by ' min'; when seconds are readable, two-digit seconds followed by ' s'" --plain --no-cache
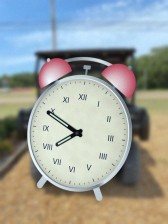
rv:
7 h 49 min
